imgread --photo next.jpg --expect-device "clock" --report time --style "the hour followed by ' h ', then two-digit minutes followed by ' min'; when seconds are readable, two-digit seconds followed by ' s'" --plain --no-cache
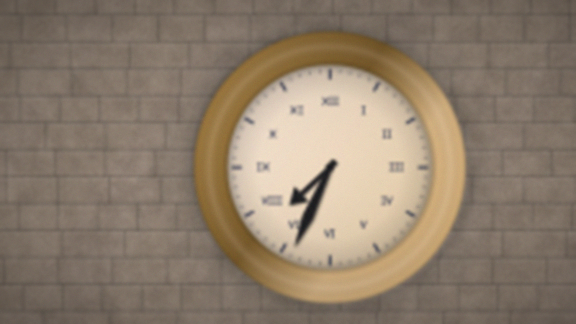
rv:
7 h 34 min
